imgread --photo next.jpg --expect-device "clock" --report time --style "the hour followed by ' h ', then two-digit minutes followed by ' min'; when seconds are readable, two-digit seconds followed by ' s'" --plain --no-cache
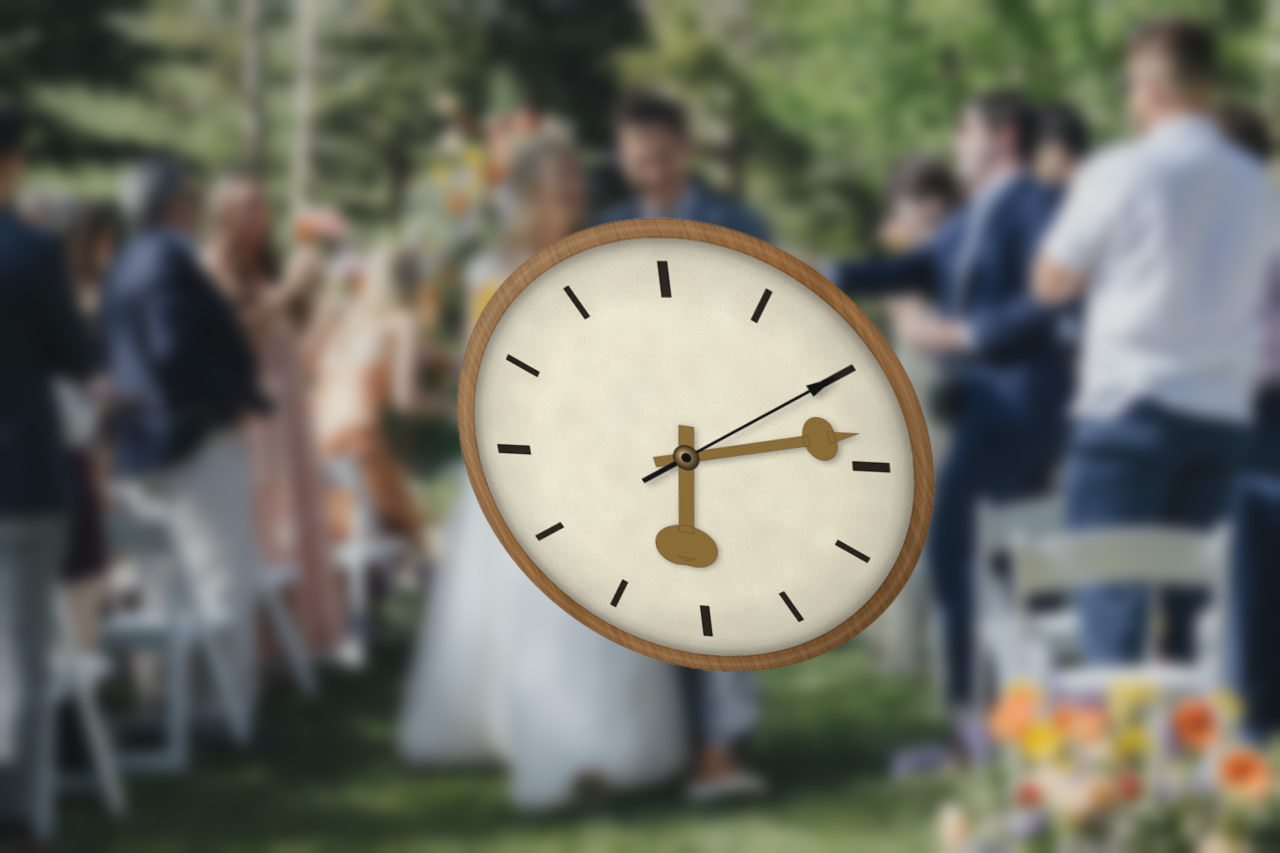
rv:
6 h 13 min 10 s
